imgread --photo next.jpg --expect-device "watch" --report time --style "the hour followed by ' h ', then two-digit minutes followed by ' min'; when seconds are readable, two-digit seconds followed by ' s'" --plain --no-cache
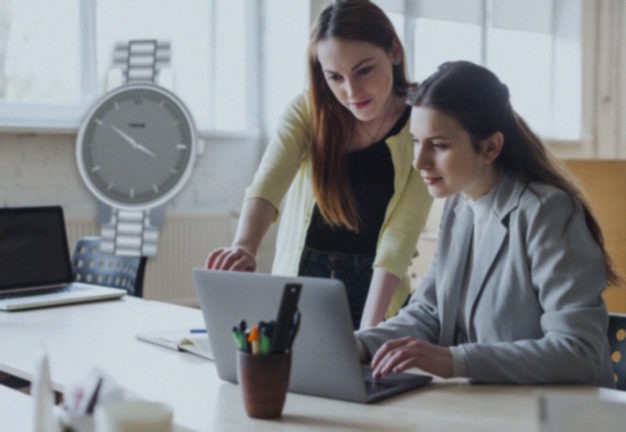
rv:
3 h 51 min
